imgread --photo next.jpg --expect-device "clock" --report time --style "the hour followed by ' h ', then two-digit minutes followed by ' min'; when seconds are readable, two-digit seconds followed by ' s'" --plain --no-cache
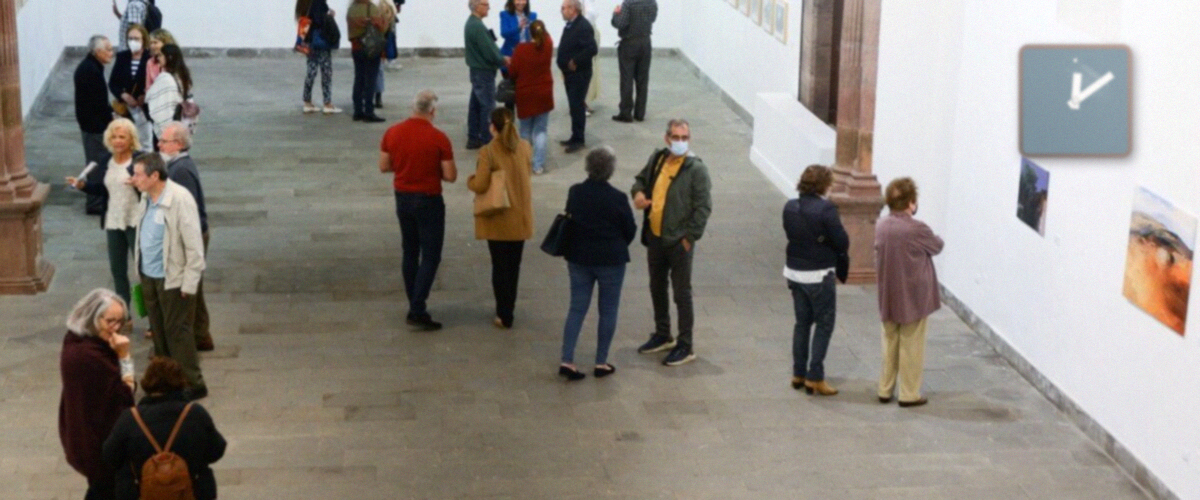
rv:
12 h 09 min
